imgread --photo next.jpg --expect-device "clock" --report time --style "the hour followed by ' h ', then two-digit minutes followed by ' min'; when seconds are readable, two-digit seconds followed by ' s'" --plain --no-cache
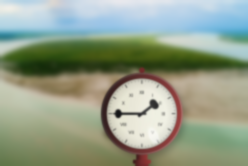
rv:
1 h 45 min
